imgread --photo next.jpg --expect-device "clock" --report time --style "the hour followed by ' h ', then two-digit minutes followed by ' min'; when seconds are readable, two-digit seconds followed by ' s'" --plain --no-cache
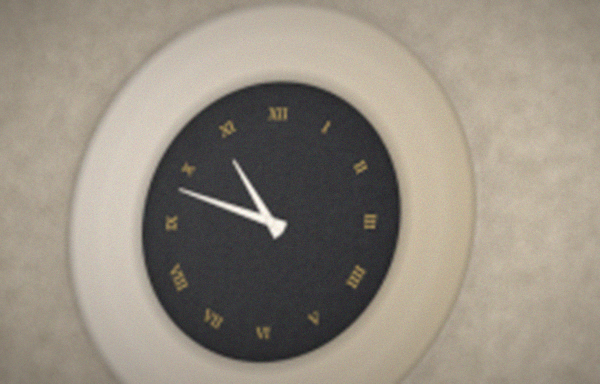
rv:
10 h 48 min
